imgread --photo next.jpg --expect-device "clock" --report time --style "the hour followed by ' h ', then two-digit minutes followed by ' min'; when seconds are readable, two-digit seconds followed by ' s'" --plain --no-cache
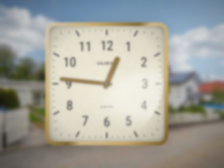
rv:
12 h 46 min
